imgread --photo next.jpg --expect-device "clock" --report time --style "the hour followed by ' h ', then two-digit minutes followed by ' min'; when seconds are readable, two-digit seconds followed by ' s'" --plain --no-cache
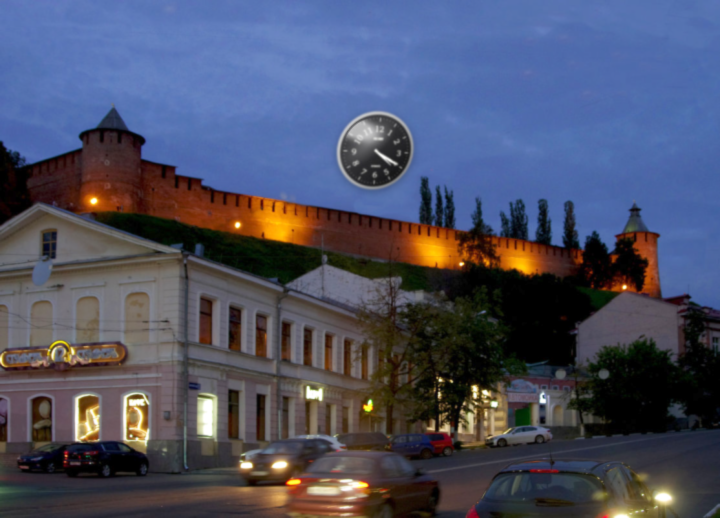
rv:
4 h 20 min
